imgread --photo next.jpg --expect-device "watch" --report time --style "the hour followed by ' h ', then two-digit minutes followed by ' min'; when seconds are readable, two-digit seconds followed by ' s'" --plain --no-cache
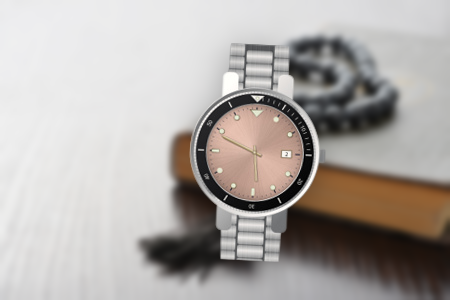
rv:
5 h 49 min
